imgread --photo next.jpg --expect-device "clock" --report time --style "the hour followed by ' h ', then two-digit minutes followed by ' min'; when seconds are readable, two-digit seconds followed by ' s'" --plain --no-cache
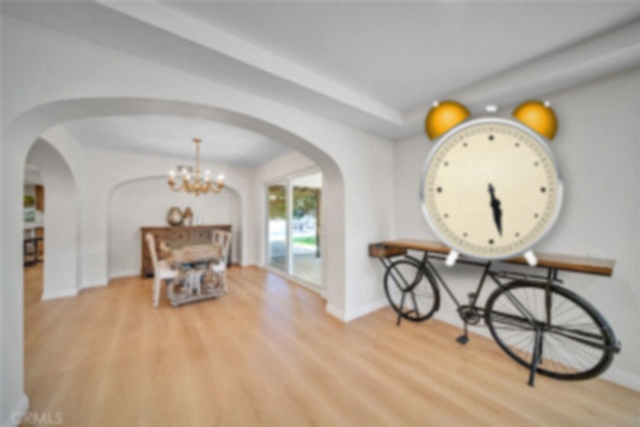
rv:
5 h 28 min
